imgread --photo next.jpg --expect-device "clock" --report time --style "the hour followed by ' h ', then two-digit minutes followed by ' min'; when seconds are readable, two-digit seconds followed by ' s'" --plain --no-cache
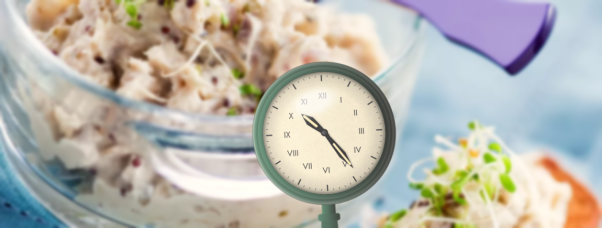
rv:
10 h 24 min
